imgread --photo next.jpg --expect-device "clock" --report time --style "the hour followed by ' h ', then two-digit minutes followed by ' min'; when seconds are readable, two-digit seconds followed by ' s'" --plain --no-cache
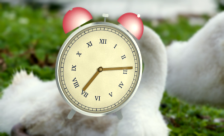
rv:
7 h 14 min
